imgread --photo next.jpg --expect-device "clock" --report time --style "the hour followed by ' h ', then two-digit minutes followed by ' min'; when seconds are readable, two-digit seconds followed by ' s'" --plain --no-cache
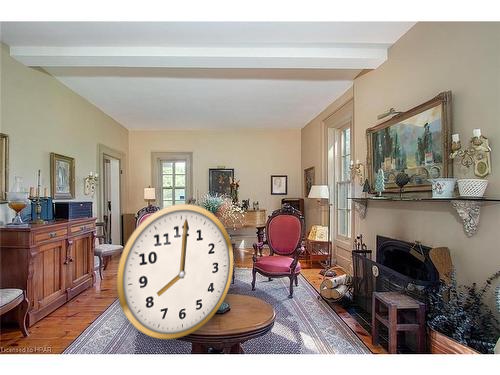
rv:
8 h 01 min
